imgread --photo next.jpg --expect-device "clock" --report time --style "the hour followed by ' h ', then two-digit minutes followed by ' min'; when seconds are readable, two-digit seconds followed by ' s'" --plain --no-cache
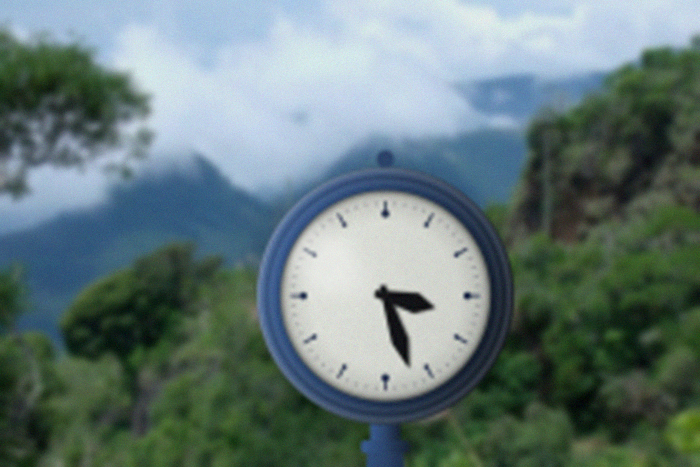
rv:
3 h 27 min
